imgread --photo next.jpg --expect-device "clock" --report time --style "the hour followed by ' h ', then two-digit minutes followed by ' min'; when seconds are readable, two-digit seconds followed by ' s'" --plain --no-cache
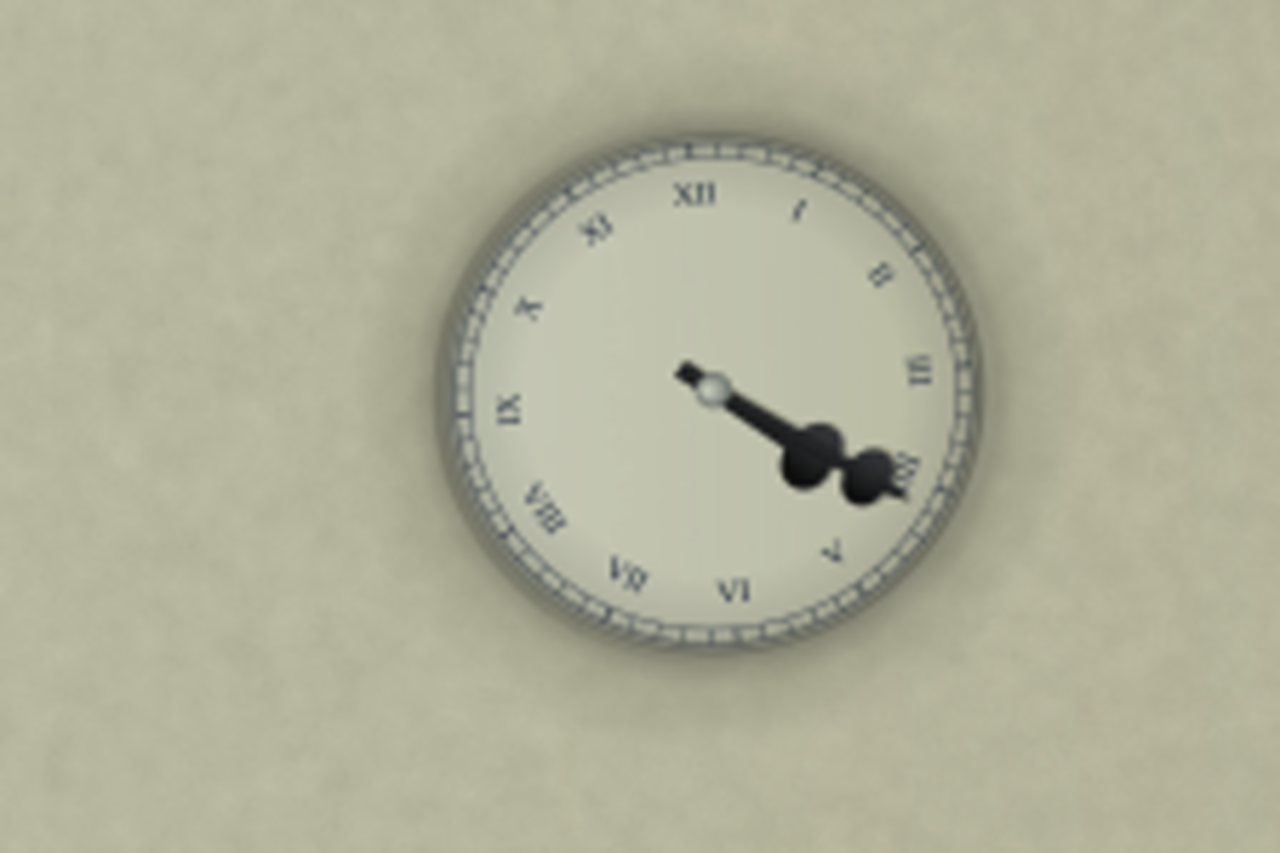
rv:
4 h 21 min
